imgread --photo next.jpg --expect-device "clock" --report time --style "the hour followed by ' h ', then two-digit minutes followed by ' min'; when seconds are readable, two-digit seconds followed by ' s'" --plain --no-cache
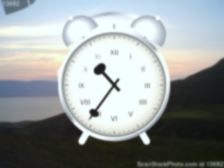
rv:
10 h 36 min
